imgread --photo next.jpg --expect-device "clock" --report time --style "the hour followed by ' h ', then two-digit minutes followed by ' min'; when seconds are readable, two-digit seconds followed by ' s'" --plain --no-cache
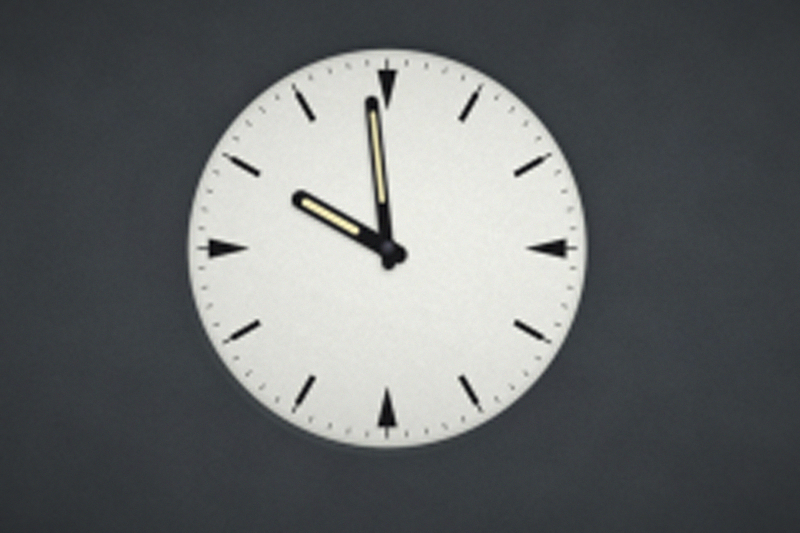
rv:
9 h 59 min
